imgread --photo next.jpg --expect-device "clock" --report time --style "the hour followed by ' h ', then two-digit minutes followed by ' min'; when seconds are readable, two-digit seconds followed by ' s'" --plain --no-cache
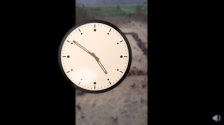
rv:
4 h 51 min
